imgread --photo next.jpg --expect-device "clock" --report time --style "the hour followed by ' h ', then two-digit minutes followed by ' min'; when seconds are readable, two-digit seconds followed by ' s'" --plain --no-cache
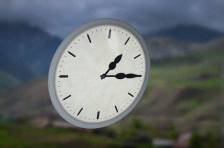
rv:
1 h 15 min
